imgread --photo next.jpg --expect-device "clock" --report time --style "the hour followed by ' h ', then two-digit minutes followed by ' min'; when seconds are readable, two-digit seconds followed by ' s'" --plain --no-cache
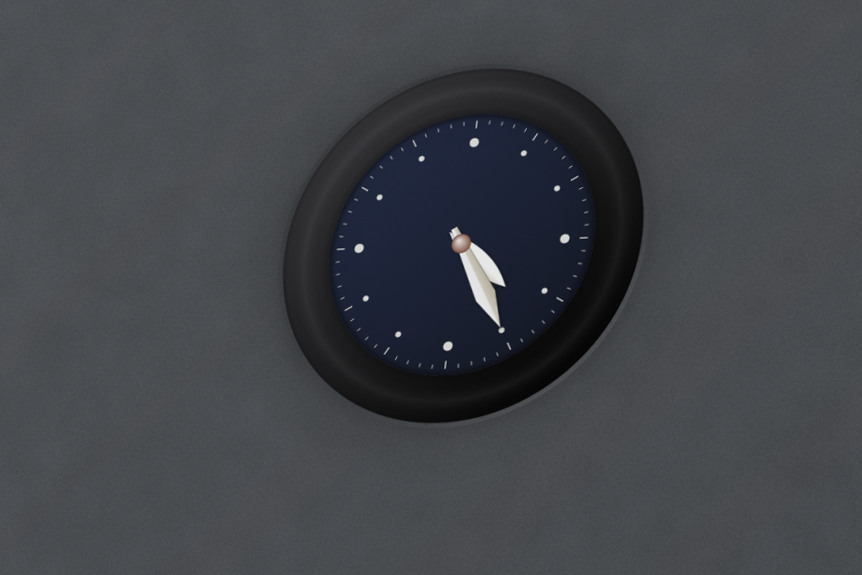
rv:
4 h 25 min
